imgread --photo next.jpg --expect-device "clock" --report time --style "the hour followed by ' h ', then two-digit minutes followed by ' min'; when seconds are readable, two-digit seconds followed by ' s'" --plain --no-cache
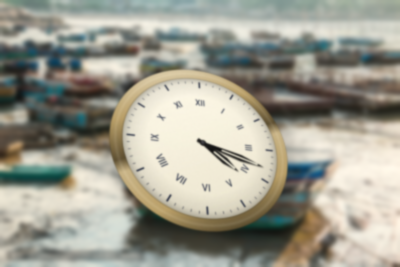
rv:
4 h 18 min
